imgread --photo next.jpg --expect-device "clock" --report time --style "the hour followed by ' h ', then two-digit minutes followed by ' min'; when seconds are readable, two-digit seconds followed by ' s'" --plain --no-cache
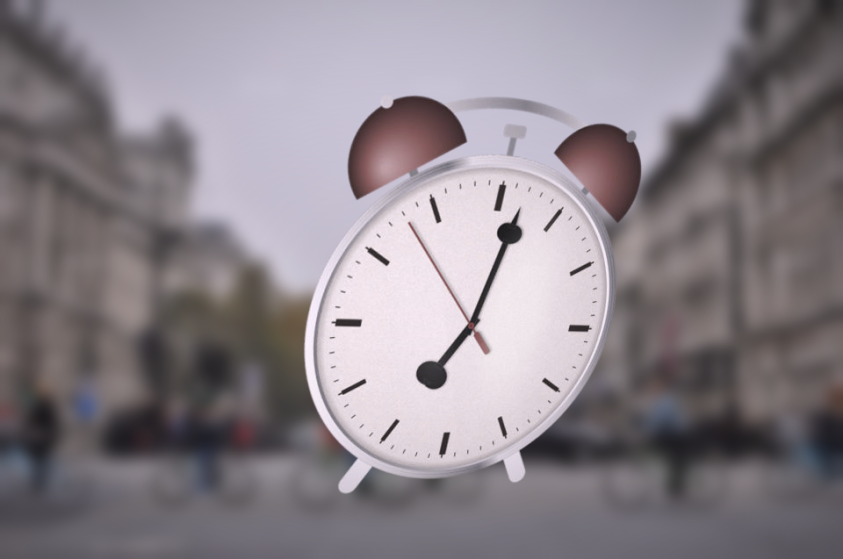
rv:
7 h 01 min 53 s
